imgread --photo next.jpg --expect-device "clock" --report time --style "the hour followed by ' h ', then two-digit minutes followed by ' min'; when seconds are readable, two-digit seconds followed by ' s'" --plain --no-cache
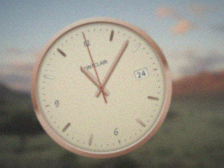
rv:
11 h 08 min 00 s
